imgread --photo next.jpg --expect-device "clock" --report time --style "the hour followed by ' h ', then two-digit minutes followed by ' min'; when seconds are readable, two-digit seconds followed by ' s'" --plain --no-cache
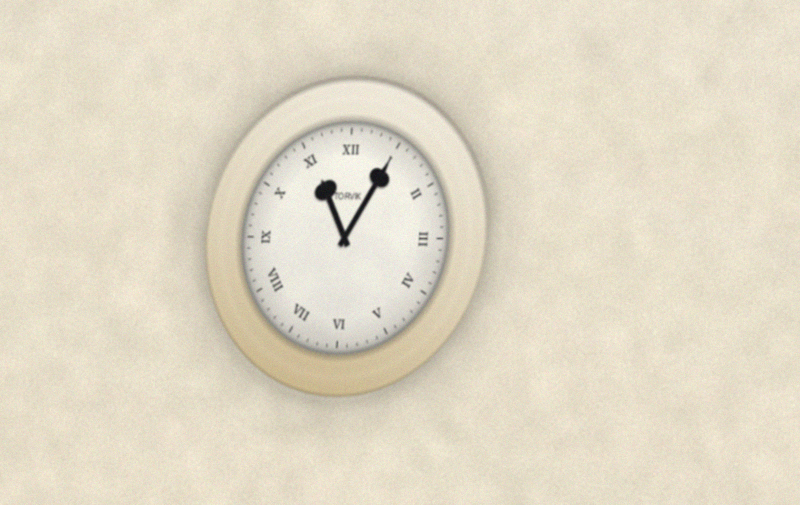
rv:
11 h 05 min
